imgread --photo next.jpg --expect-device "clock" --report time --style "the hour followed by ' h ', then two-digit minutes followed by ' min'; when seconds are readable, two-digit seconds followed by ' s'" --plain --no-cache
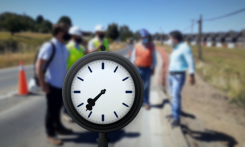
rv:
7 h 37 min
